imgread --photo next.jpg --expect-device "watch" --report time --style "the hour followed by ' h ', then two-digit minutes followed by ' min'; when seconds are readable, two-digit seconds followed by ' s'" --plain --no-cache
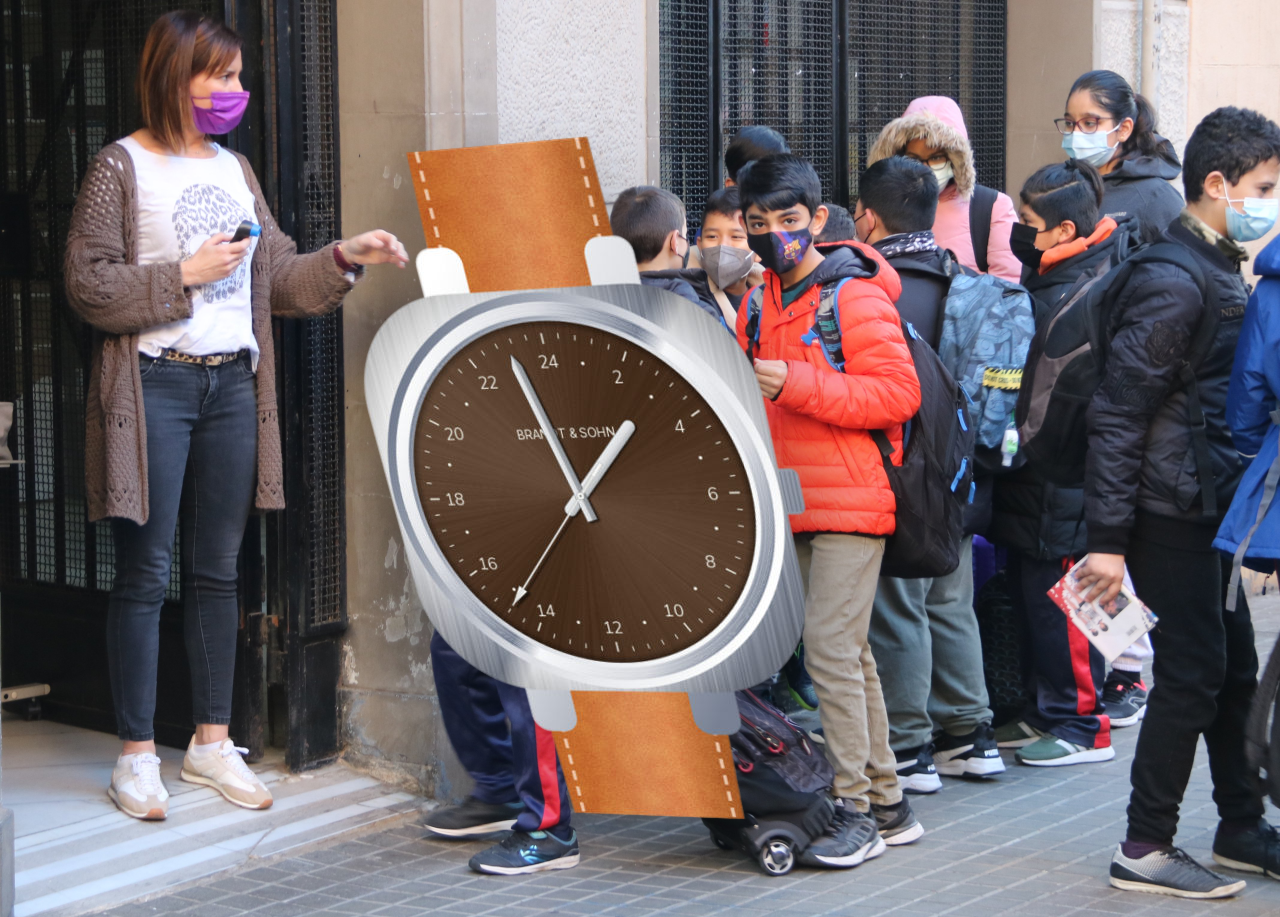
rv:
2 h 57 min 37 s
